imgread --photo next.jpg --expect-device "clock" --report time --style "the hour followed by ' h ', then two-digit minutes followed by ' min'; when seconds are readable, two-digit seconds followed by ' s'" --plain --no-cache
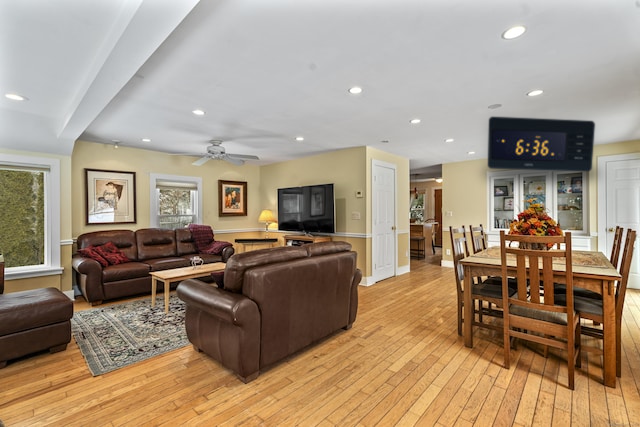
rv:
6 h 36 min
